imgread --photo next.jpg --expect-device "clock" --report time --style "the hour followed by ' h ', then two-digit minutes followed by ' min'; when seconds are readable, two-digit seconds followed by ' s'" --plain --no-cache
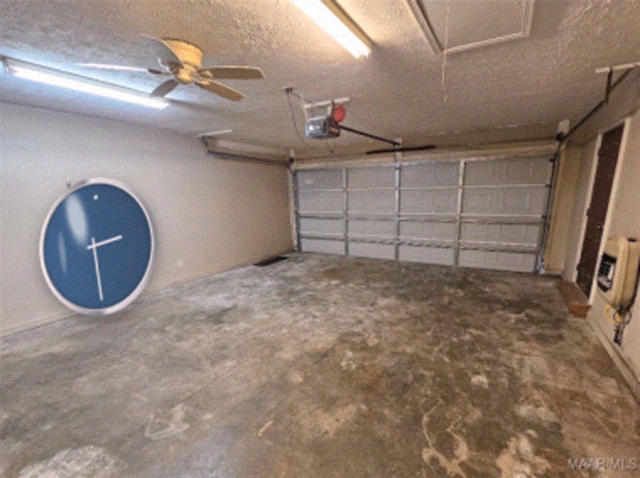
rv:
2 h 28 min
